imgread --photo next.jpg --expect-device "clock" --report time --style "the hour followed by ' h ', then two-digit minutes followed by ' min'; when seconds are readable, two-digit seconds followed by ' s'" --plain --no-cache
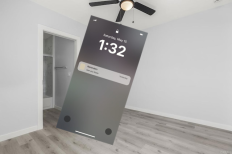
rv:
1 h 32 min
